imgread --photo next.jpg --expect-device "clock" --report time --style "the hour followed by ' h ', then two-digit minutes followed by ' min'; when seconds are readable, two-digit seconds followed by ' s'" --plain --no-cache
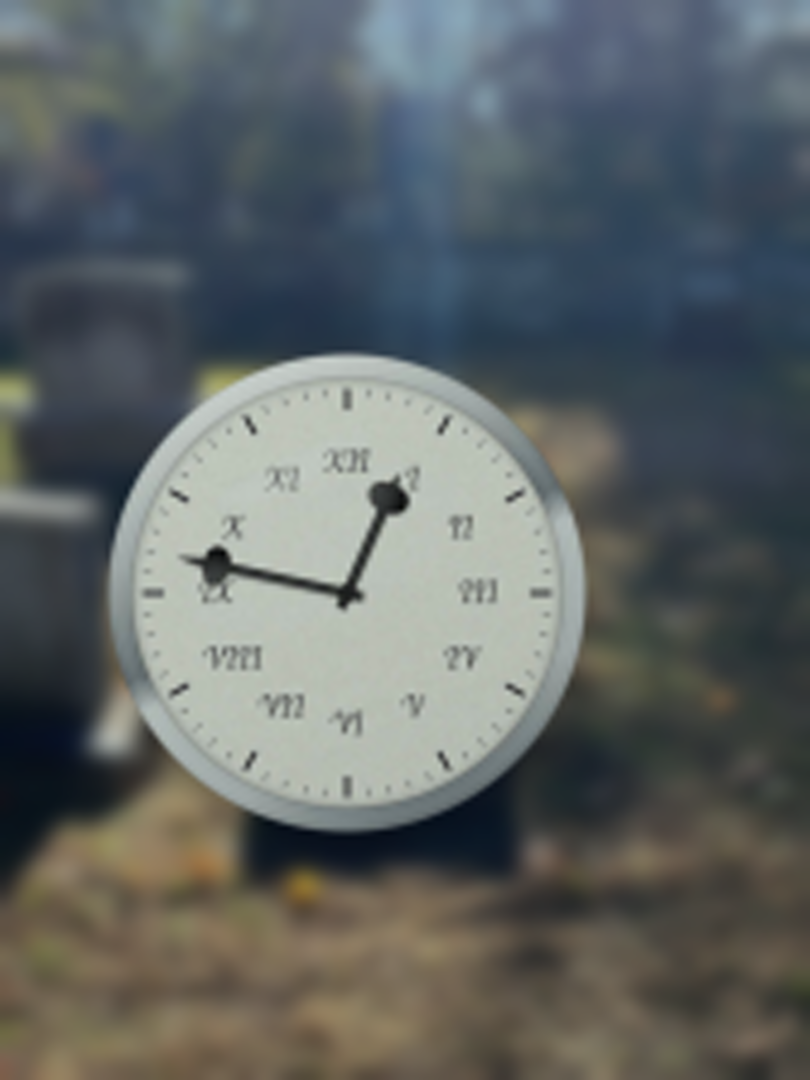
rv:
12 h 47 min
